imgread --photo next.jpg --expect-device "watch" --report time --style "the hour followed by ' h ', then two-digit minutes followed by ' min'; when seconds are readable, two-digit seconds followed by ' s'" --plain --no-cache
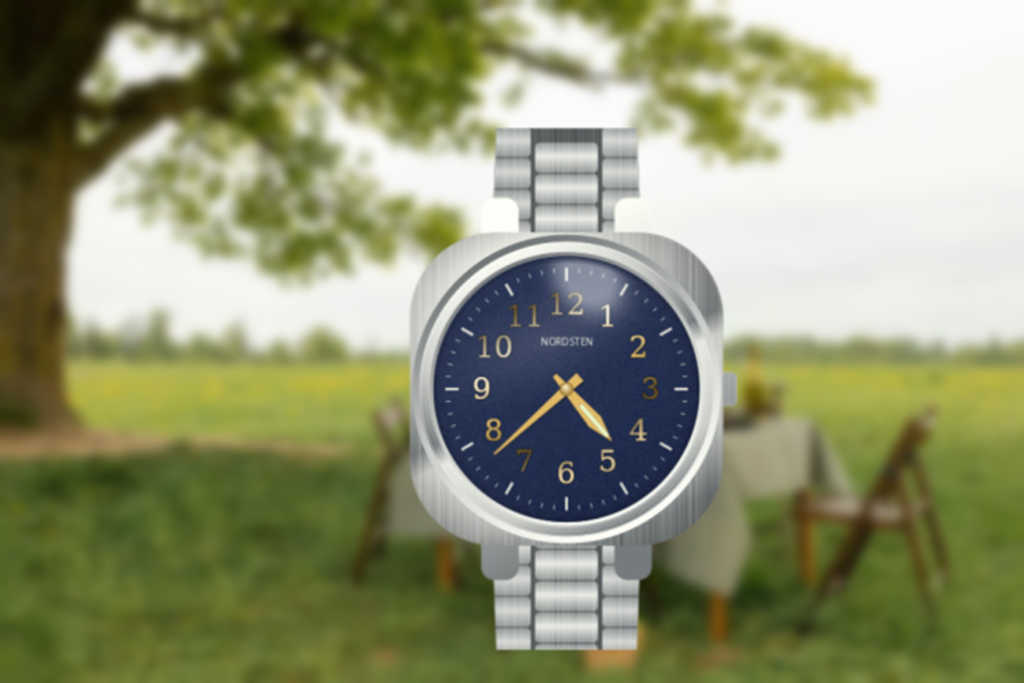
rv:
4 h 38 min
